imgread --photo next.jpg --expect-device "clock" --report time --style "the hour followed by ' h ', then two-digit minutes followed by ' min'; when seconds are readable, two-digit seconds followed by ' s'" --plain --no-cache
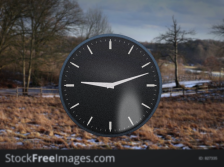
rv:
9 h 12 min
